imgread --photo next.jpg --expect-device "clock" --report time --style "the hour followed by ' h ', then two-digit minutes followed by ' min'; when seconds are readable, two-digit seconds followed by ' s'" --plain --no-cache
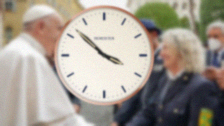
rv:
3 h 52 min
